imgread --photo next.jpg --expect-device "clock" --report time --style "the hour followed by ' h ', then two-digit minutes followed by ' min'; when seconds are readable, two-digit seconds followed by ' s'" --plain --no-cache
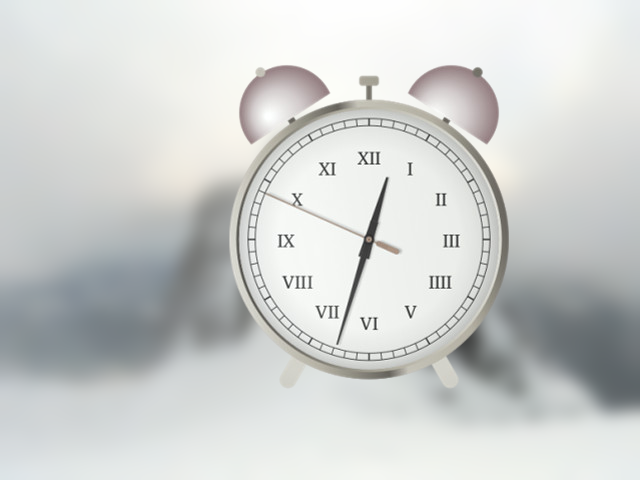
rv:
12 h 32 min 49 s
